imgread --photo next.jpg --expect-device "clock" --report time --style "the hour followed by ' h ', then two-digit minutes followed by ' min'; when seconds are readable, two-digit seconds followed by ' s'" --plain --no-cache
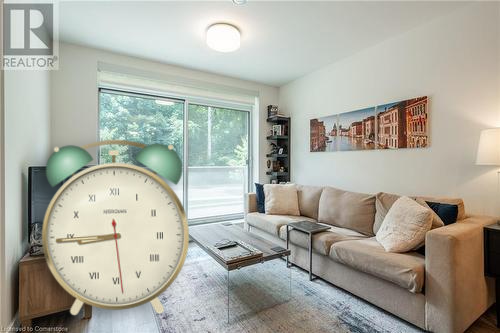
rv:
8 h 44 min 29 s
